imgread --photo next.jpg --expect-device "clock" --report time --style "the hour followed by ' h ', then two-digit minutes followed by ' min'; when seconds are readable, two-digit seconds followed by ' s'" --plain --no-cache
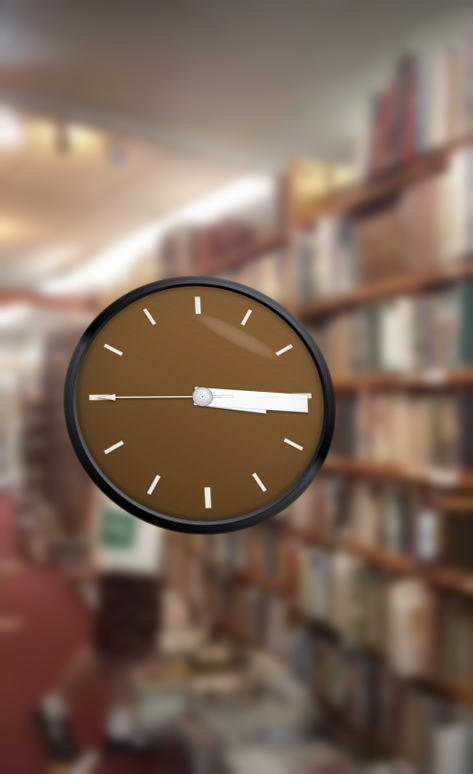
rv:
3 h 15 min 45 s
